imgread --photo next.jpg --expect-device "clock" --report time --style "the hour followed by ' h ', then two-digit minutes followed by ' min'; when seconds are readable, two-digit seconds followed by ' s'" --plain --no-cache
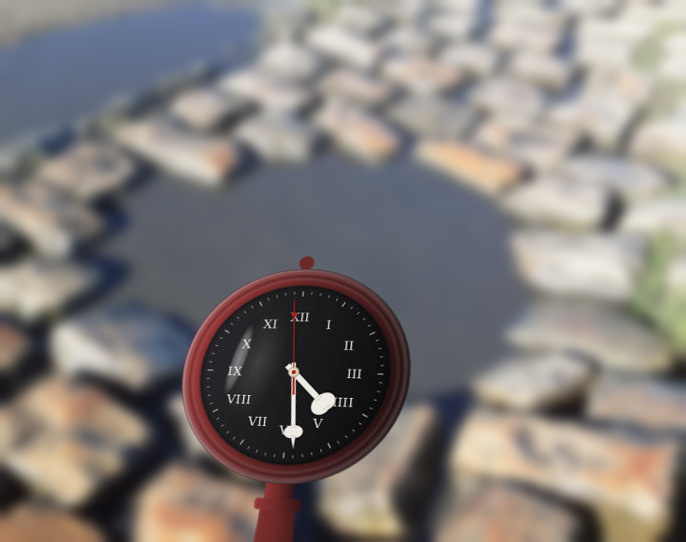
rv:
4 h 28 min 59 s
